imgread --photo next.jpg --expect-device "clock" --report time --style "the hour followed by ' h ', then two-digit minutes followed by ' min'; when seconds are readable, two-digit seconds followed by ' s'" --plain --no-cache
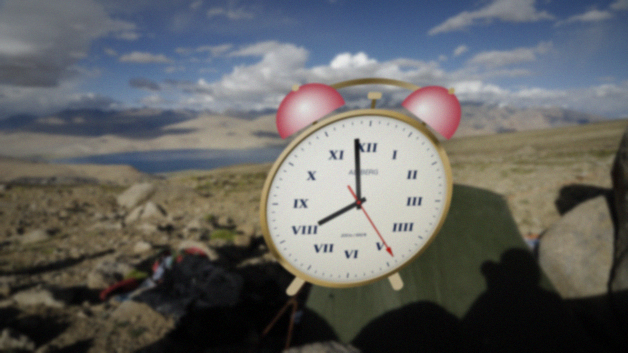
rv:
7 h 58 min 24 s
